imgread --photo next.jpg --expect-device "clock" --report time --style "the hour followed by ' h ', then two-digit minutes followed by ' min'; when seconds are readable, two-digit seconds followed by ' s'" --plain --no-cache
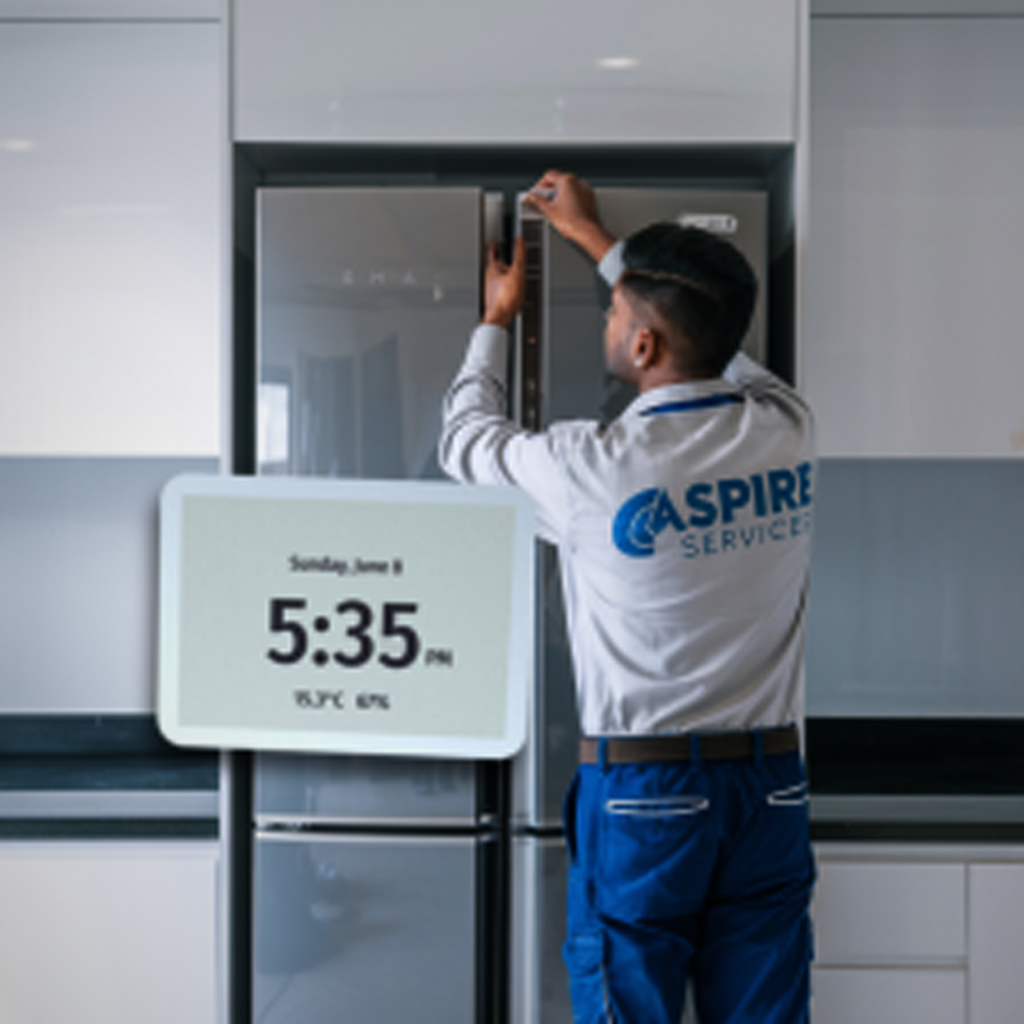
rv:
5 h 35 min
